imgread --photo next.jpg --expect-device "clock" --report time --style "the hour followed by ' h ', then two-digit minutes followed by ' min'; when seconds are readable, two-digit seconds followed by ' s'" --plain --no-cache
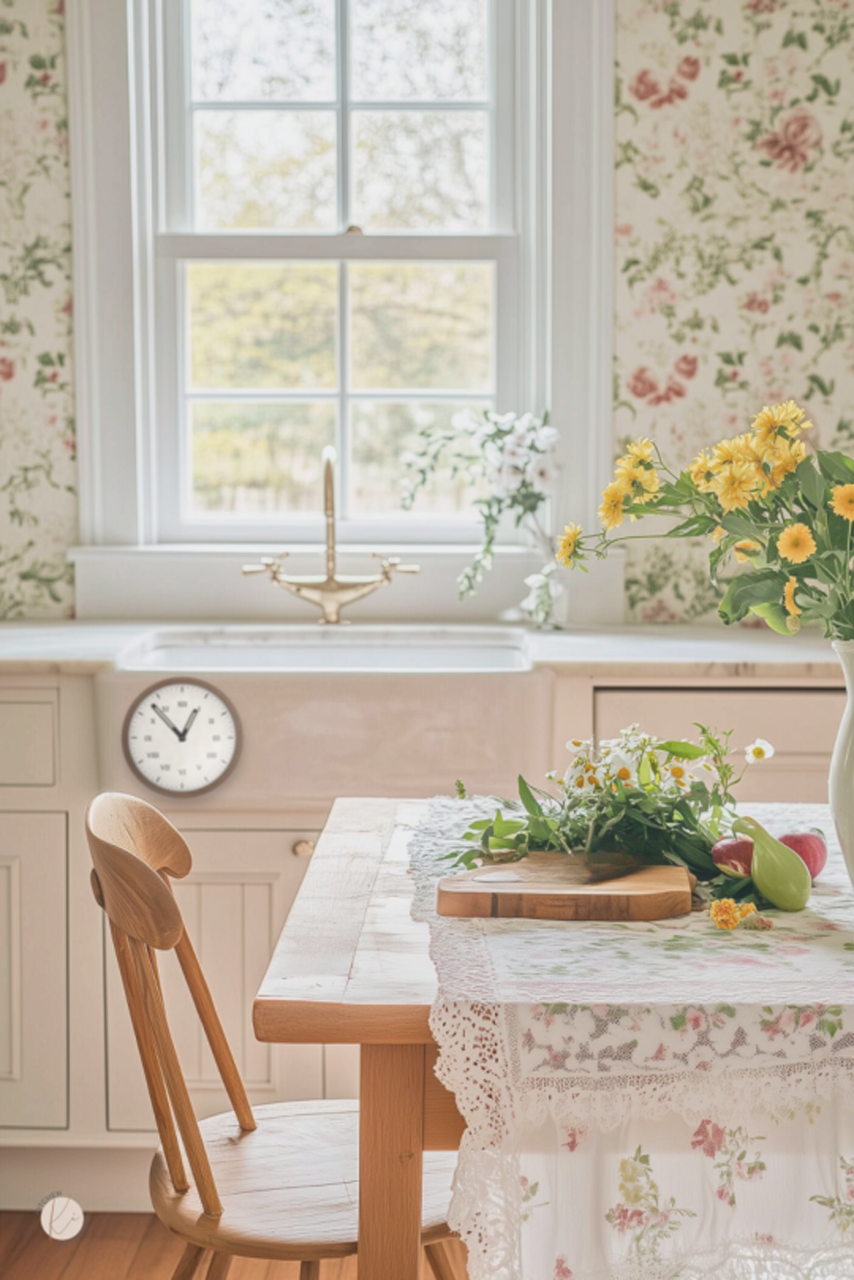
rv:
12 h 53 min
